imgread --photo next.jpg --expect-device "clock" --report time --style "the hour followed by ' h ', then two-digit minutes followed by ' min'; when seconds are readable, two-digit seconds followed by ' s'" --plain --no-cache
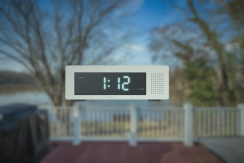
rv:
1 h 12 min
